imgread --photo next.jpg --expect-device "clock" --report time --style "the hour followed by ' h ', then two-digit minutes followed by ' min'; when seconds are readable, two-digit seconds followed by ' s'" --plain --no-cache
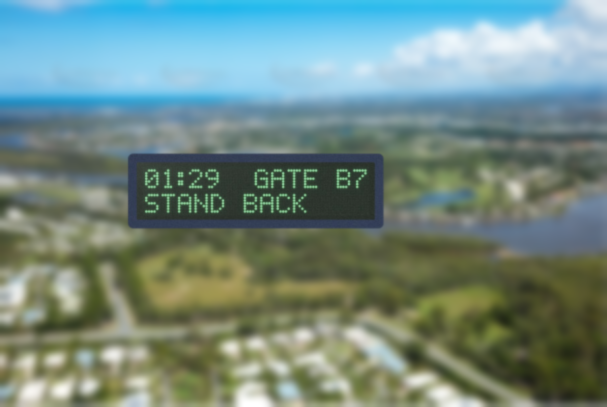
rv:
1 h 29 min
